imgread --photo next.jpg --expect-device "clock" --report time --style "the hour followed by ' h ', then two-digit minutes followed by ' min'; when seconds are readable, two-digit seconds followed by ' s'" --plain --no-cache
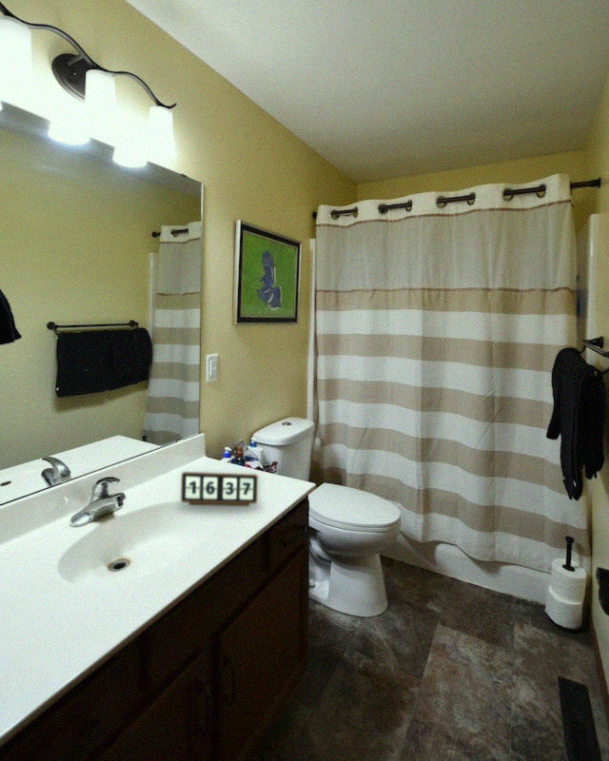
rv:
16 h 37 min
